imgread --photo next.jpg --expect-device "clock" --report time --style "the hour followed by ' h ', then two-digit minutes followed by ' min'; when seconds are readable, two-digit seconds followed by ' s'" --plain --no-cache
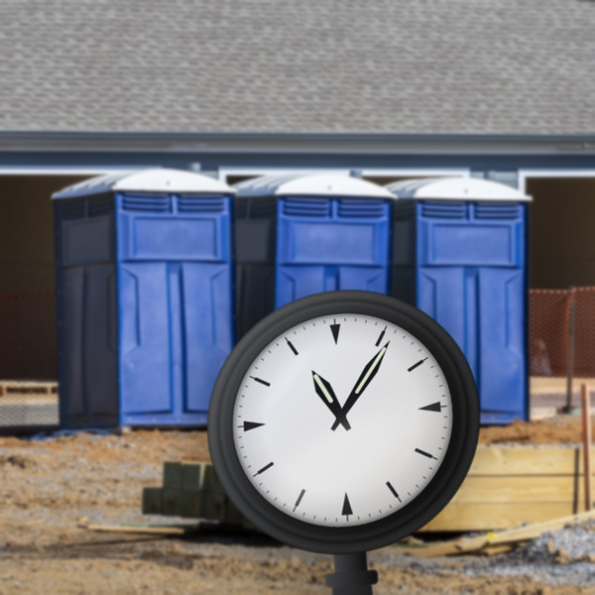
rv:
11 h 06 min
